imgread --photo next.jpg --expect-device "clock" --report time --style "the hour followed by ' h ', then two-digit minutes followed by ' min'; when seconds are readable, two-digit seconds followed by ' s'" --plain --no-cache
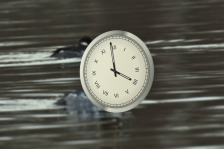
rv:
3 h 59 min
